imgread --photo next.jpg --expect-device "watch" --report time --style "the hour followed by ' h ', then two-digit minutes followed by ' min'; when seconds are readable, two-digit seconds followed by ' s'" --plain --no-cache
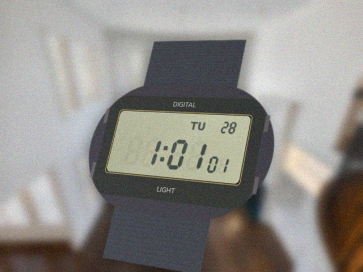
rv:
1 h 01 min 01 s
